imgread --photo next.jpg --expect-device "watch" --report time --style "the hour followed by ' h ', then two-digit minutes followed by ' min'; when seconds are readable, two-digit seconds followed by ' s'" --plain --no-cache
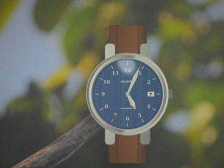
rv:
5 h 04 min
